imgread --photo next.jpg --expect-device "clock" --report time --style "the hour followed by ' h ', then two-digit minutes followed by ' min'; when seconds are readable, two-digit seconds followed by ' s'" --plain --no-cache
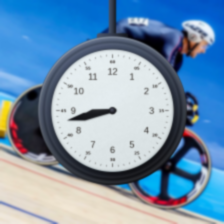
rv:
8 h 43 min
